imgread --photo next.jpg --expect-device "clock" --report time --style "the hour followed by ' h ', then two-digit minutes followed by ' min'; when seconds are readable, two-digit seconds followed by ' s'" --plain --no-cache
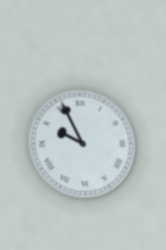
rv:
9 h 56 min
